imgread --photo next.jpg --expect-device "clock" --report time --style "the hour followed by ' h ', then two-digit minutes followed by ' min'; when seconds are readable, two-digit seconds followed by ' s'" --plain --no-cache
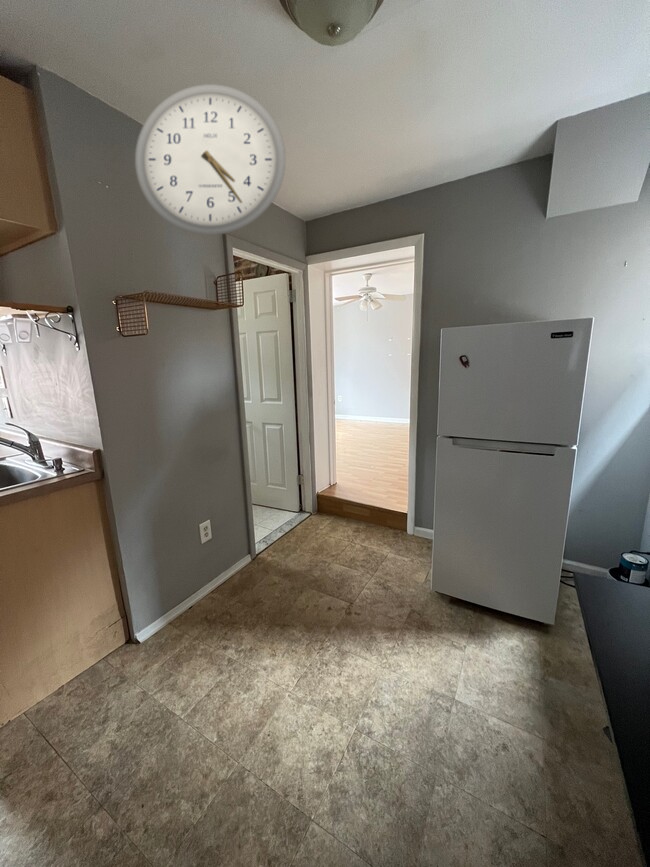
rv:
4 h 24 min
